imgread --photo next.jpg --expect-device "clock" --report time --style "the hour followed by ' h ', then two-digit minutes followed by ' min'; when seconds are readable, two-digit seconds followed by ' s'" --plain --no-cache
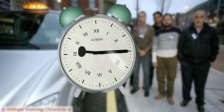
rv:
9 h 15 min
